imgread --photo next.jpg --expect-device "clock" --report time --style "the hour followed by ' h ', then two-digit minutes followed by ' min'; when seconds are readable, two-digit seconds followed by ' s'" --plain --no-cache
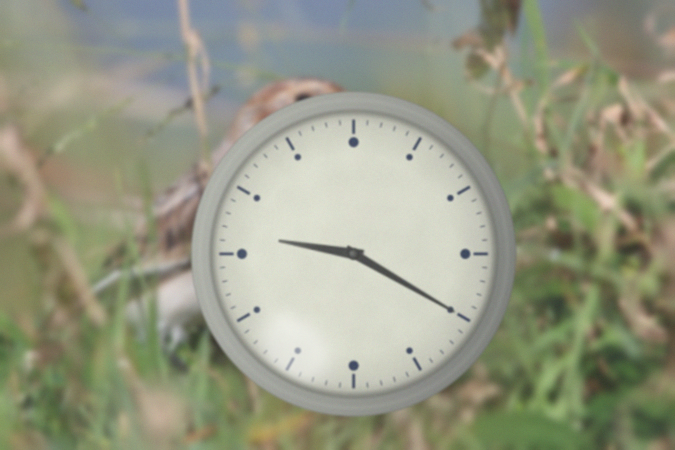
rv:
9 h 20 min
